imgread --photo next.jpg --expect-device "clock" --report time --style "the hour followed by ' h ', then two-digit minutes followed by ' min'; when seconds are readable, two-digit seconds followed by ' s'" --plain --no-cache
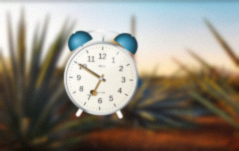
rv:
6 h 50 min
